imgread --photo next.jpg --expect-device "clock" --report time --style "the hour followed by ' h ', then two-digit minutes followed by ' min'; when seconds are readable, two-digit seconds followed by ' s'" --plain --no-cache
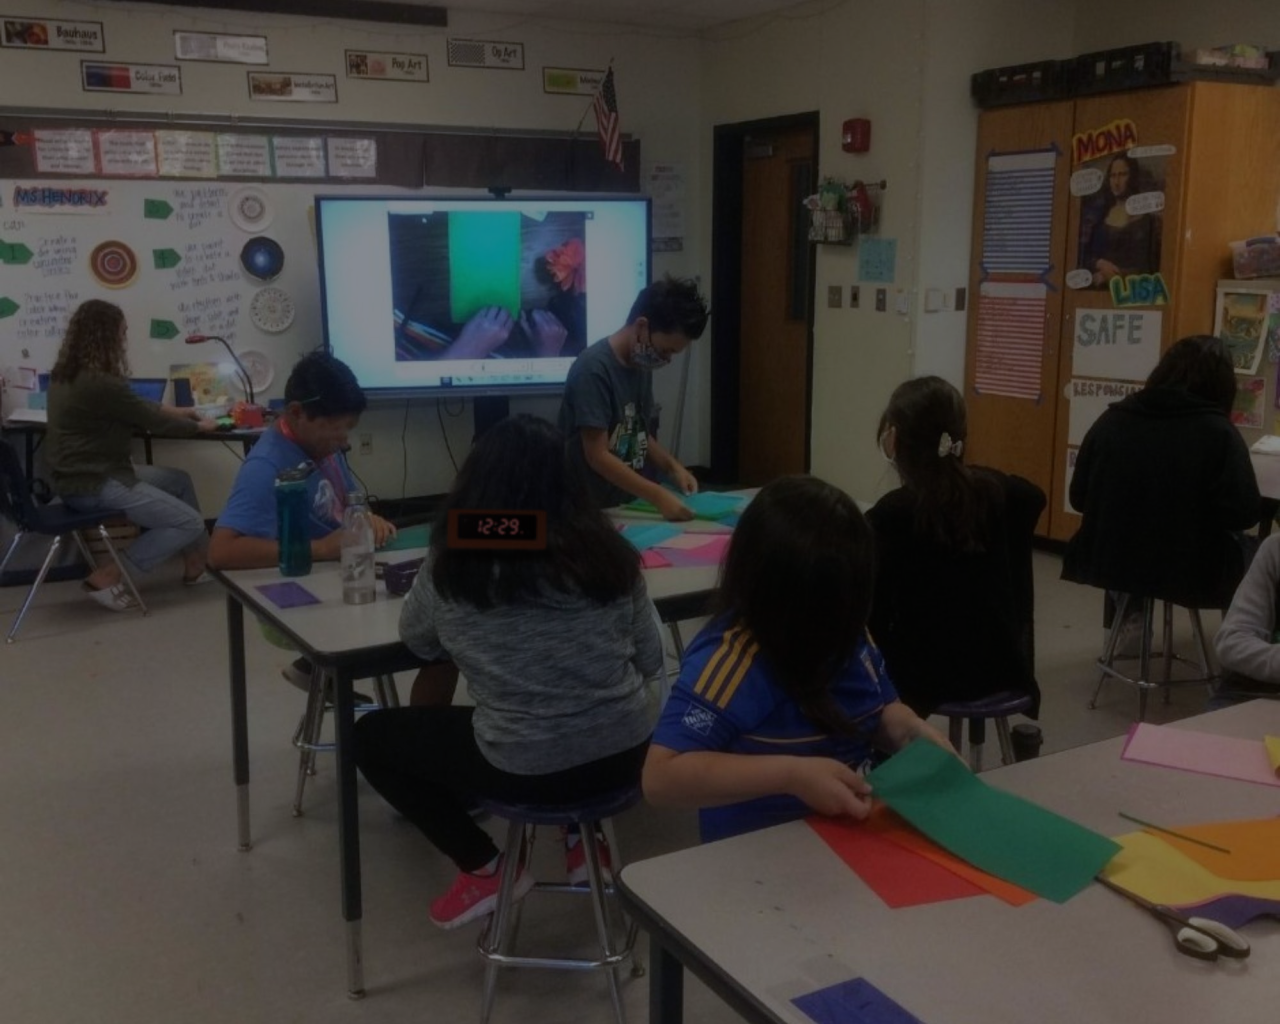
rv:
12 h 29 min
